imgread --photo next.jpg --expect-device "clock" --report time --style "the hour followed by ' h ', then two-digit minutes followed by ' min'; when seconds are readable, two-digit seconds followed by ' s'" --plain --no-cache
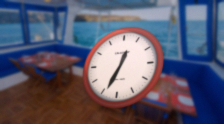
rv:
12 h 34 min
